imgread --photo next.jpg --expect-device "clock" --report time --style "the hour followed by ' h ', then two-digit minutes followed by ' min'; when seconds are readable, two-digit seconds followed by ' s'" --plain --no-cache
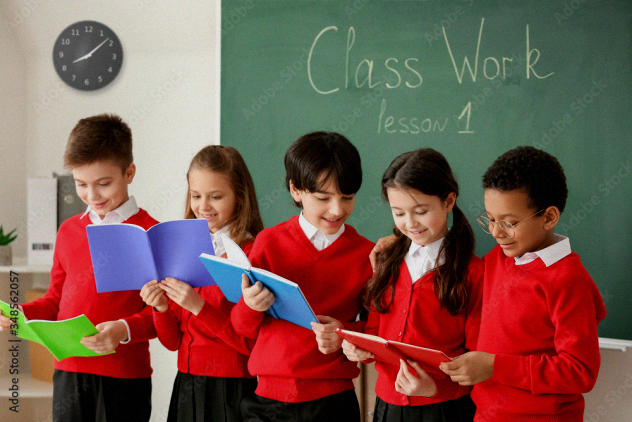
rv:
8 h 08 min
